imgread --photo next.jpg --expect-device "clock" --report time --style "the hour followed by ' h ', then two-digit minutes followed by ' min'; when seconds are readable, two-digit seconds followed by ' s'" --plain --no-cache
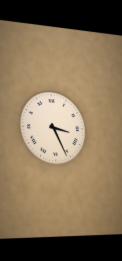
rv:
3 h 26 min
